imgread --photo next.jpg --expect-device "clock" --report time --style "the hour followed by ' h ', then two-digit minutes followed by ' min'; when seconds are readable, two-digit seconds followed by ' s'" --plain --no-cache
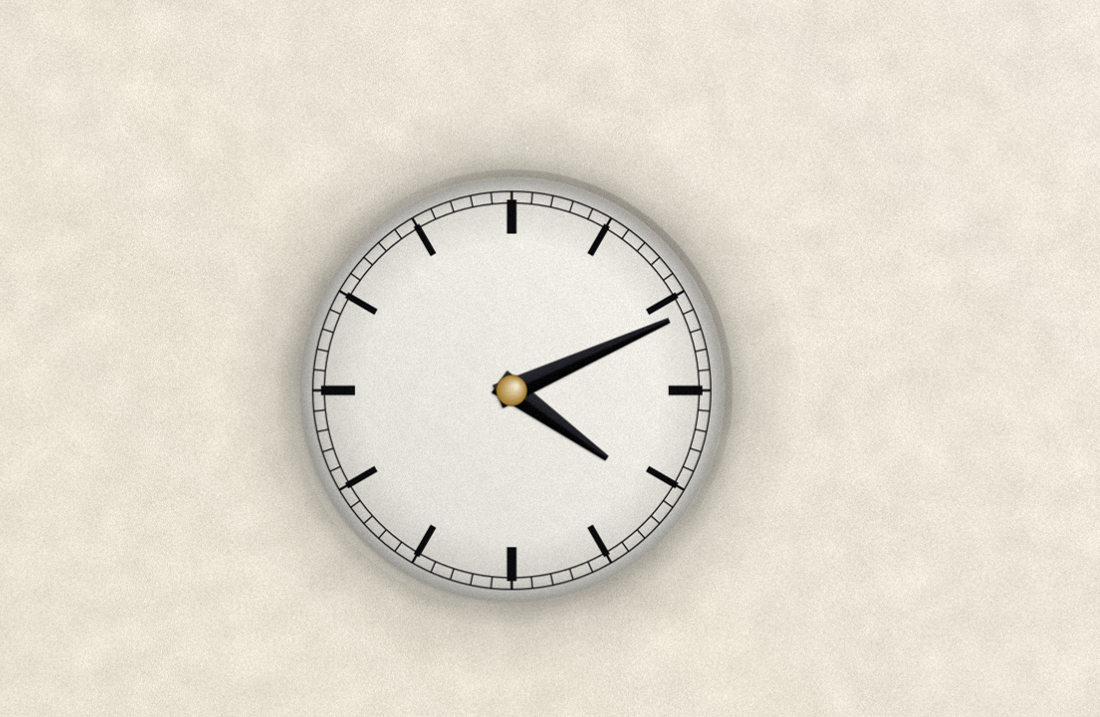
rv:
4 h 11 min
